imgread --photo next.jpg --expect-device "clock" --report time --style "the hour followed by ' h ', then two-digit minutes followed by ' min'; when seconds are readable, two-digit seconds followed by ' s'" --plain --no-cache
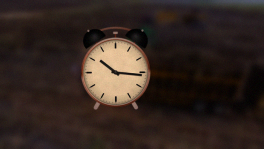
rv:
10 h 16 min
